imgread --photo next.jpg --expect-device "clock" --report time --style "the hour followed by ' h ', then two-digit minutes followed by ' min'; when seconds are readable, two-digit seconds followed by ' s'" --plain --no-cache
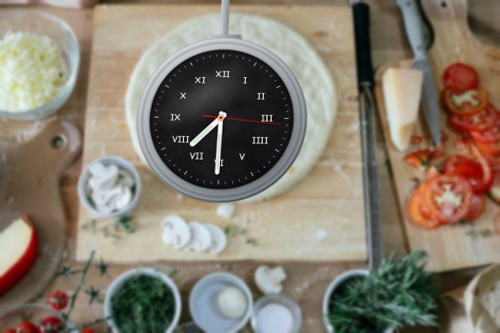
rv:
7 h 30 min 16 s
